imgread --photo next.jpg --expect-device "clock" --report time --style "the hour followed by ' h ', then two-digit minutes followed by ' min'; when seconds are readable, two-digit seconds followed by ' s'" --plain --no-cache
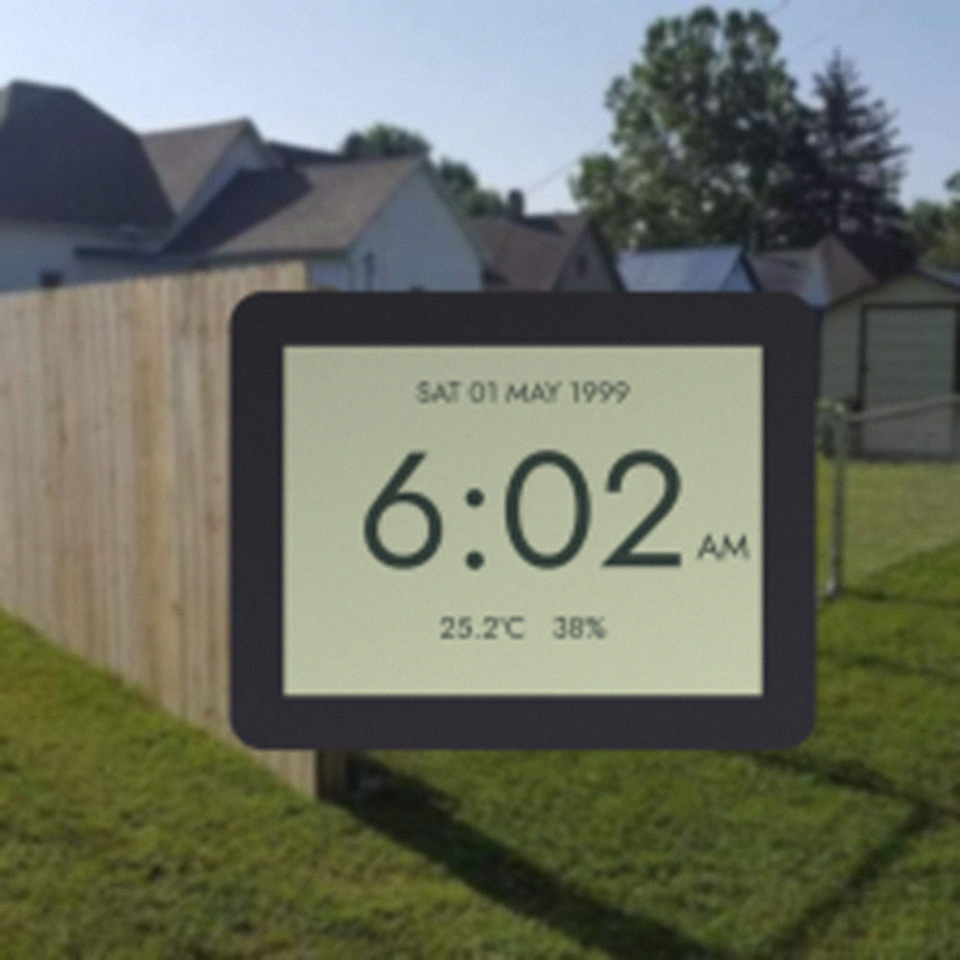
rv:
6 h 02 min
